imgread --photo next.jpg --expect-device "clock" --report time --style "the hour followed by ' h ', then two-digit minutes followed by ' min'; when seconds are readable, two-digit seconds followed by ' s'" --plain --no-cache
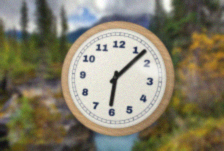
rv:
6 h 07 min
